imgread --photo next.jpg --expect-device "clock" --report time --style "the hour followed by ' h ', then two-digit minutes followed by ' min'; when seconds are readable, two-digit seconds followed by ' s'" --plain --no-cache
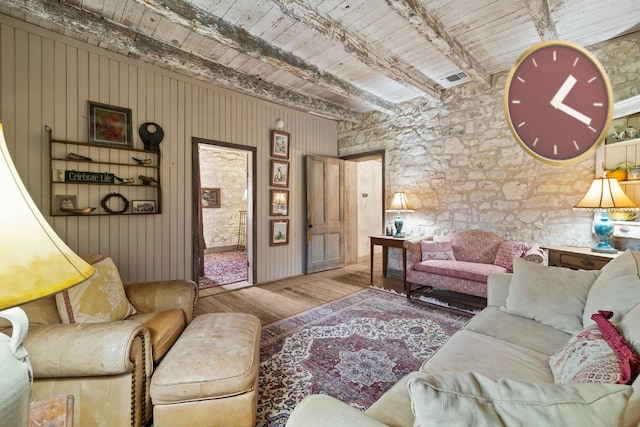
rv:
1 h 19 min
